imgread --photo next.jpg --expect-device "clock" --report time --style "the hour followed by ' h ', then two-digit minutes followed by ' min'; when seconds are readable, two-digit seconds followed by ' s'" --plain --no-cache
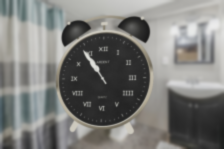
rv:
10 h 54 min
